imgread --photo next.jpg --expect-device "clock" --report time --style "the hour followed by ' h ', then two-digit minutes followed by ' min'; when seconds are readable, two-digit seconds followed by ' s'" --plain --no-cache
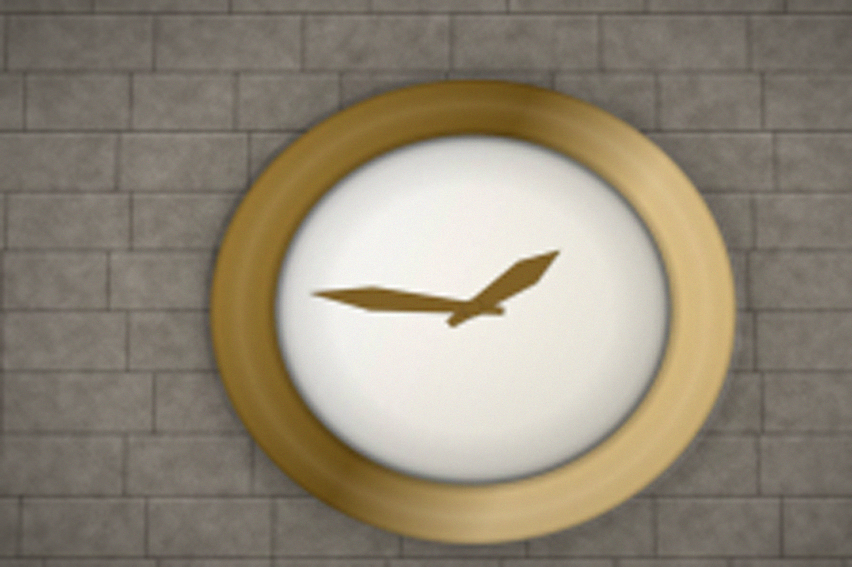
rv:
1 h 46 min
